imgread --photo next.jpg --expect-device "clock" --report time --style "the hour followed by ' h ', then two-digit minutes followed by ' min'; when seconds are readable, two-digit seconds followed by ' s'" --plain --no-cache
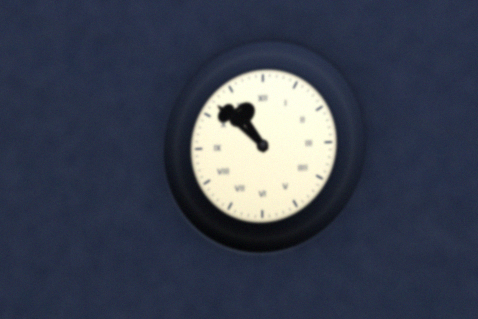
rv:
10 h 52 min
